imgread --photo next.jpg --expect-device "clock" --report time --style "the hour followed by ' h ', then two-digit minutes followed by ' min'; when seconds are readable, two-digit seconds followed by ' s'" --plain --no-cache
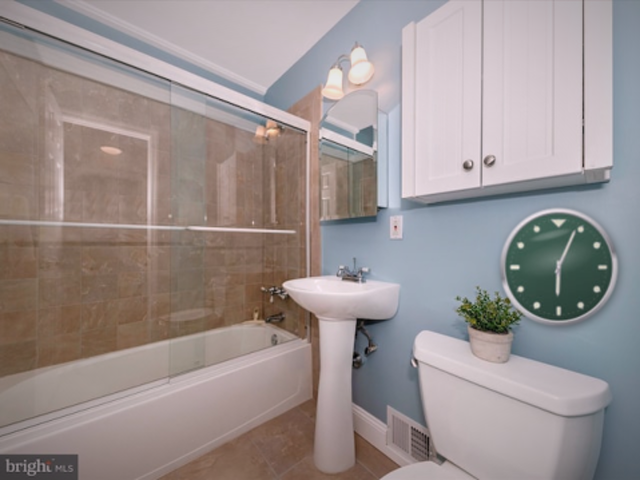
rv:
6 h 04 min
